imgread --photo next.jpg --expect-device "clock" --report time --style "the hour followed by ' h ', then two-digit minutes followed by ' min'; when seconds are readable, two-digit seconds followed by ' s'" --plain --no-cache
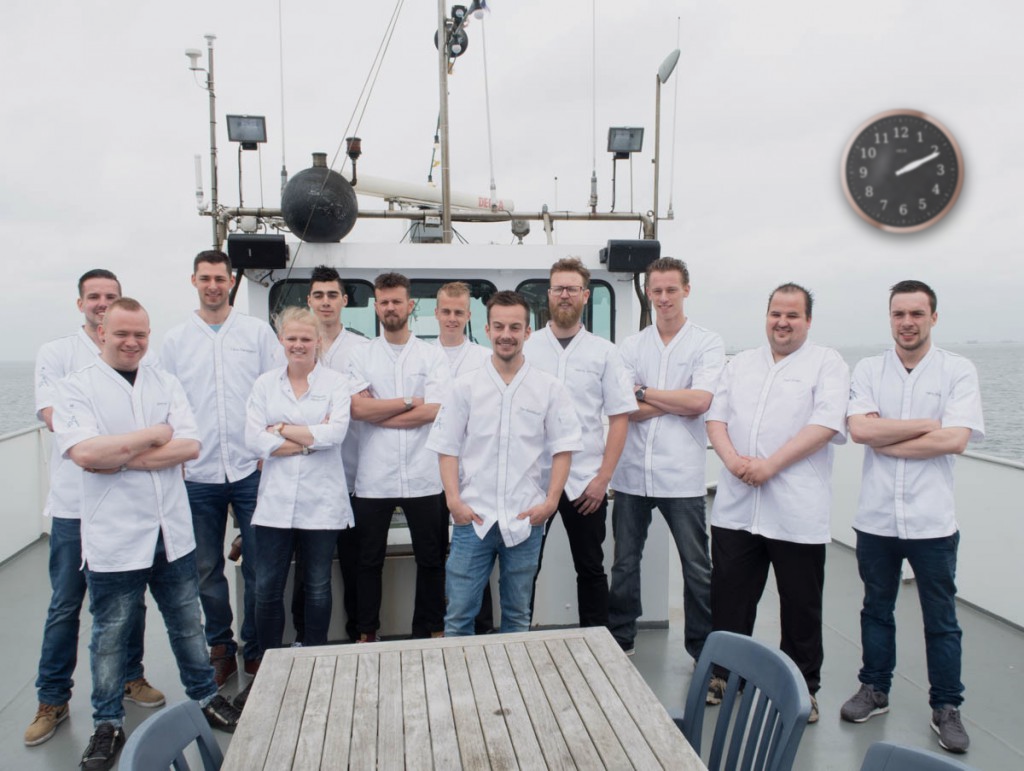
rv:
2 h 11 min
